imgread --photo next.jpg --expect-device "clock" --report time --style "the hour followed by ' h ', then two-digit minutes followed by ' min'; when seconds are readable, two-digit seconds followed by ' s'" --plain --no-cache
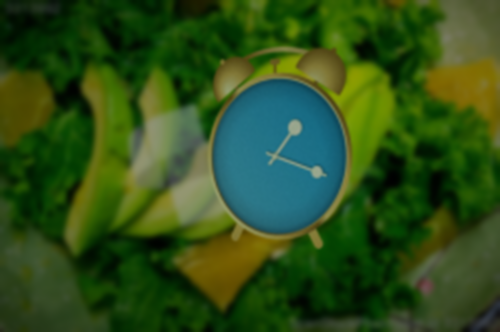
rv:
1 h 18 min
